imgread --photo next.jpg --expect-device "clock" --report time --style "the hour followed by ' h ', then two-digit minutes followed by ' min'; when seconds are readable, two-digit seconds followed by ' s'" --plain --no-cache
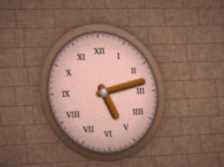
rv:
5 h 13 min
